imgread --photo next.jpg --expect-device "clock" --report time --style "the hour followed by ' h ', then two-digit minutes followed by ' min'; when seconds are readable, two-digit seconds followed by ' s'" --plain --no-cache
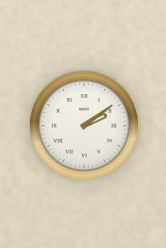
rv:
2 h 09 min
